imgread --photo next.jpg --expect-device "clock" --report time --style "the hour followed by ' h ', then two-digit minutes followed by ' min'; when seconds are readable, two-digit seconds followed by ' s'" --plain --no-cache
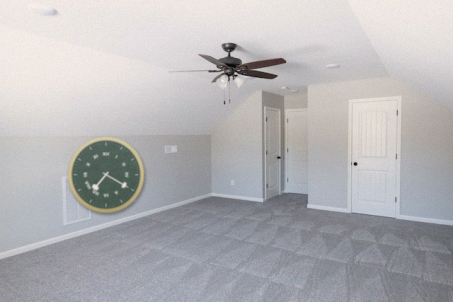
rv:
7 h 20 min
